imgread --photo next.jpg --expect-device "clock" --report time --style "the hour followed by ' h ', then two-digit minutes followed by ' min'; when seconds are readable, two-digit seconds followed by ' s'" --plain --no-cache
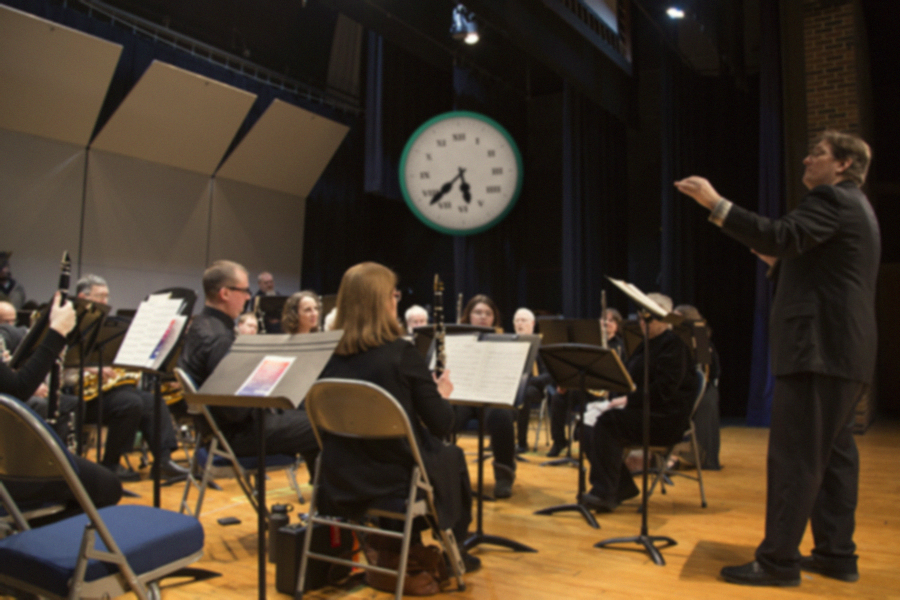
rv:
5 h 38 min
